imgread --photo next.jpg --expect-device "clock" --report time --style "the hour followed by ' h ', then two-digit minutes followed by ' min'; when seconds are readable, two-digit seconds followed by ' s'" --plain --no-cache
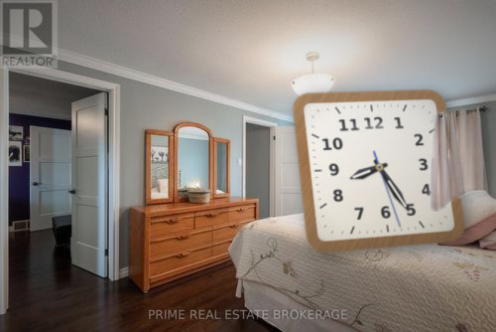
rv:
8 h 25 min 28 s
